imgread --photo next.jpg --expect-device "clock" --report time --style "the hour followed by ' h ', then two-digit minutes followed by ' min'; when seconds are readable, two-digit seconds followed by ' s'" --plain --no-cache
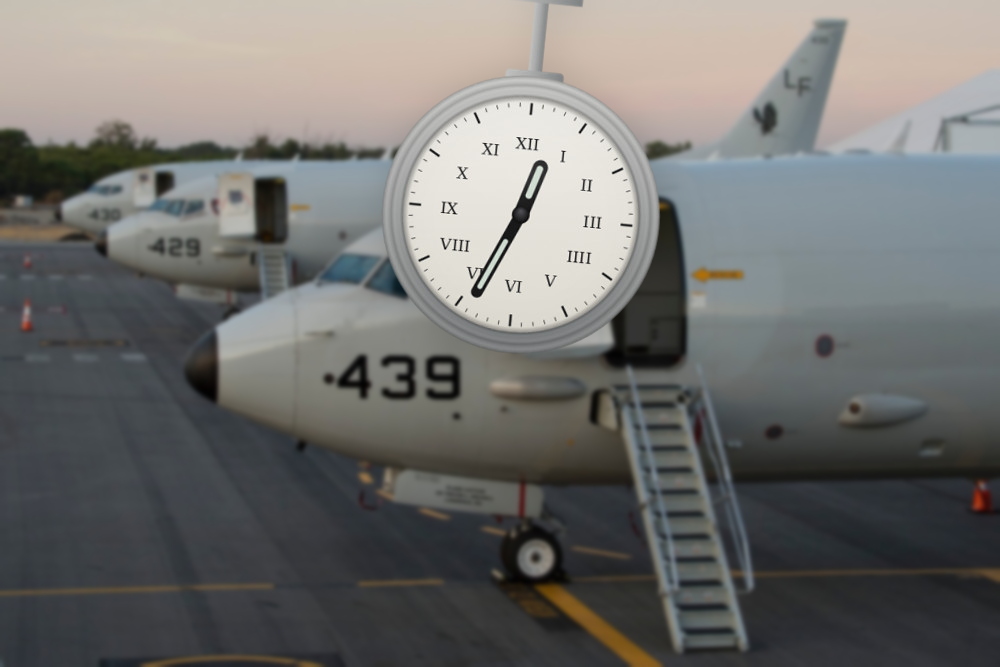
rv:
12 h 34 min
